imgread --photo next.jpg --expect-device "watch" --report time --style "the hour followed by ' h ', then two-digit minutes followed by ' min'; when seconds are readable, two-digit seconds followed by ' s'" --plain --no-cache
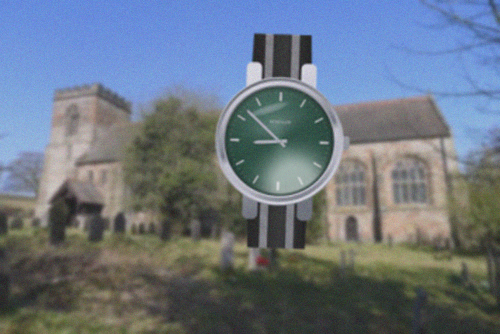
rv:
8 h 52 min
